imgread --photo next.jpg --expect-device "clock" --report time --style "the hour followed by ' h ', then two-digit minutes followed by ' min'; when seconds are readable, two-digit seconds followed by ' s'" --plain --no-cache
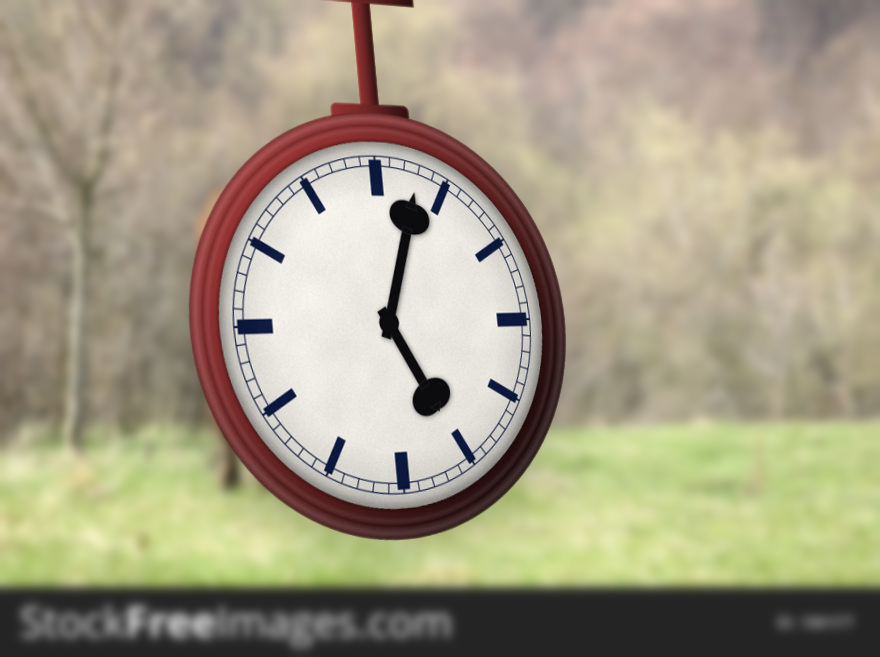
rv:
5 h 03 min
